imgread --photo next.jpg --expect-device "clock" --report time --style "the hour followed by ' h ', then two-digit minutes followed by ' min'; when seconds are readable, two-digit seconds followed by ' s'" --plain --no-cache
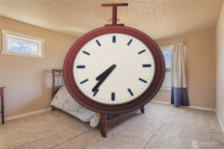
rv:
7 h 36 min
